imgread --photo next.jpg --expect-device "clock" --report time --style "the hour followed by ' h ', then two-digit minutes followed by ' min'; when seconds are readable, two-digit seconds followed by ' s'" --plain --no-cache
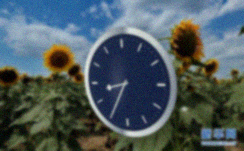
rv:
8 h 35 min
